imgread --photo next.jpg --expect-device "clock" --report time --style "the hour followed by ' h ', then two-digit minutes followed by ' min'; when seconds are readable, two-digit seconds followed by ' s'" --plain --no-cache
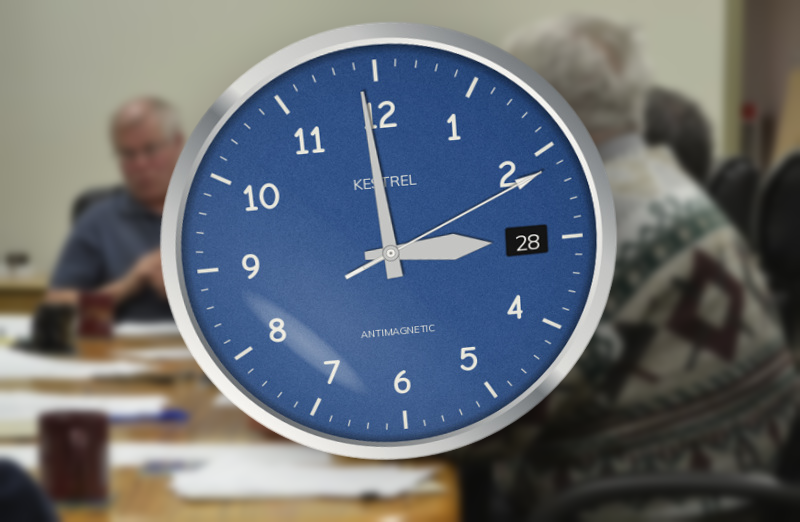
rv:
2 h 59 min 11 s
